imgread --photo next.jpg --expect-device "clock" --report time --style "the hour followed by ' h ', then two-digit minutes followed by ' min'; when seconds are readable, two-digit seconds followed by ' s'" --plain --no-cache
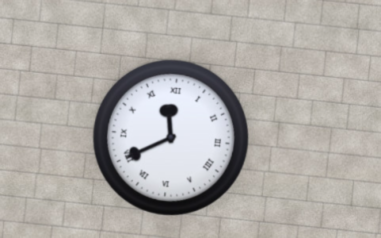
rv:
11 h 40 min
